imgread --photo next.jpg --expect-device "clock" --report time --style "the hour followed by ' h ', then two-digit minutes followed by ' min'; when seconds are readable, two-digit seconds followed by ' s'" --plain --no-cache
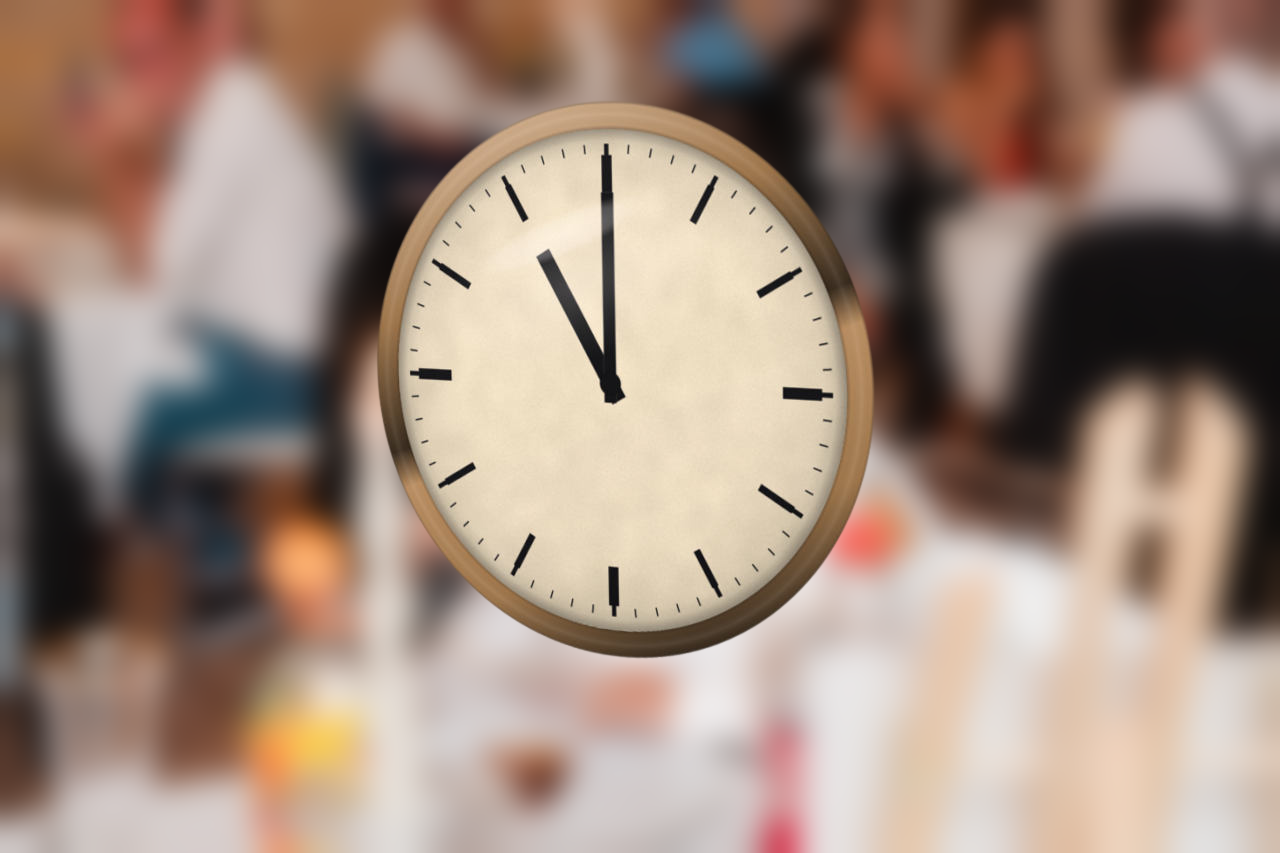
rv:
11 h 00 min
